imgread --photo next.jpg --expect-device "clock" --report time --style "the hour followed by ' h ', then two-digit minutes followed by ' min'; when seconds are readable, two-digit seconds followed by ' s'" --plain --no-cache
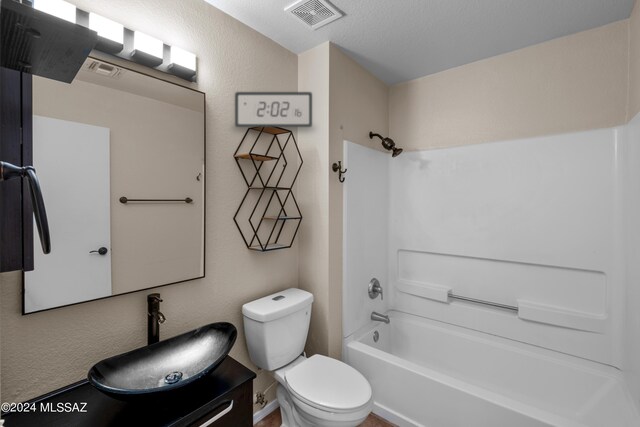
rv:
2 h 02 min
